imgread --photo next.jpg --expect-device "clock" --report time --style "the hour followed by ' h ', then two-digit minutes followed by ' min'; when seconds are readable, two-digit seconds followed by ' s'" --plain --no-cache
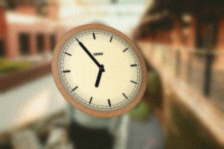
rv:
6 h 55 min
